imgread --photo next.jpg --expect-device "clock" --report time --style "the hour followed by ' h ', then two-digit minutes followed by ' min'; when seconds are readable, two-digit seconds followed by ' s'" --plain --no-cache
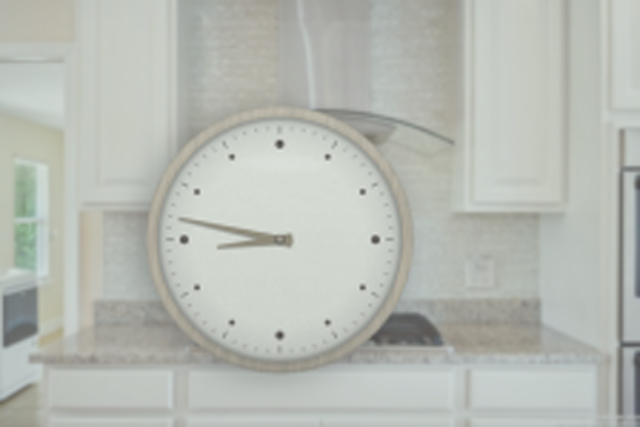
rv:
8 h 47 min
